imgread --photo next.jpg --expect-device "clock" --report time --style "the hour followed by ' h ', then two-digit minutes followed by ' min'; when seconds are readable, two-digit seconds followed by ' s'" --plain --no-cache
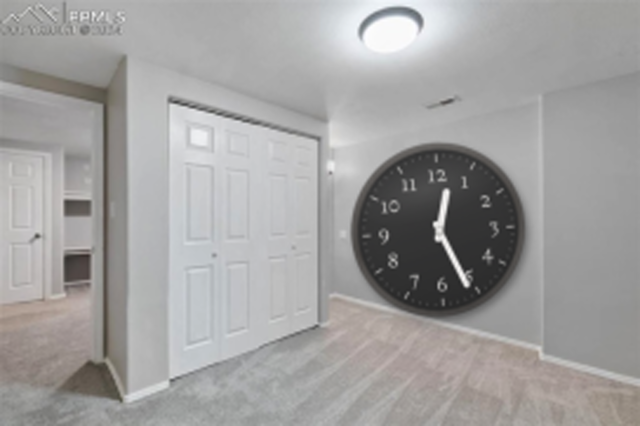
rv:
12 h 26 min
